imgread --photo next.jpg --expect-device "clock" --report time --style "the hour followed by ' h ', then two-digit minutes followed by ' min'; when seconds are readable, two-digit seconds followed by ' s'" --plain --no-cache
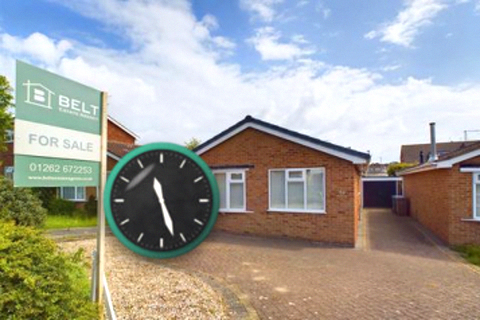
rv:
11 h 27 min
